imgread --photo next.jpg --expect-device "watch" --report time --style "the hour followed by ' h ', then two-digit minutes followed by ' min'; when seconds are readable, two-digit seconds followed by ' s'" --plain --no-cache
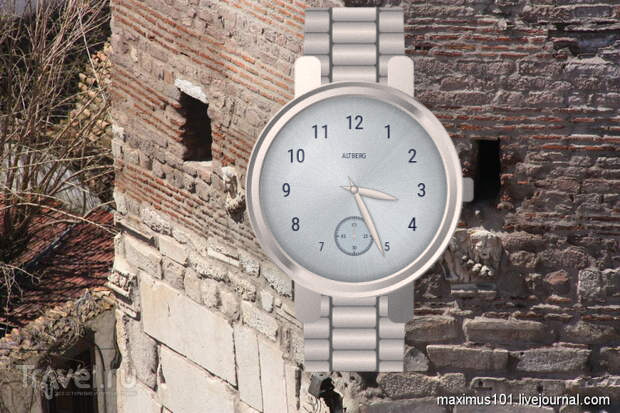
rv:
3 h 26 min
